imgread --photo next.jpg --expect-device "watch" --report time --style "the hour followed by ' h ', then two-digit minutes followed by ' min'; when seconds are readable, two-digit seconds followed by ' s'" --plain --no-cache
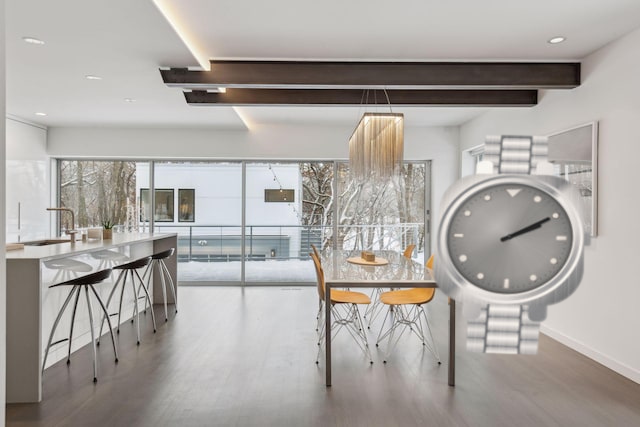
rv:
2 h 10 min
